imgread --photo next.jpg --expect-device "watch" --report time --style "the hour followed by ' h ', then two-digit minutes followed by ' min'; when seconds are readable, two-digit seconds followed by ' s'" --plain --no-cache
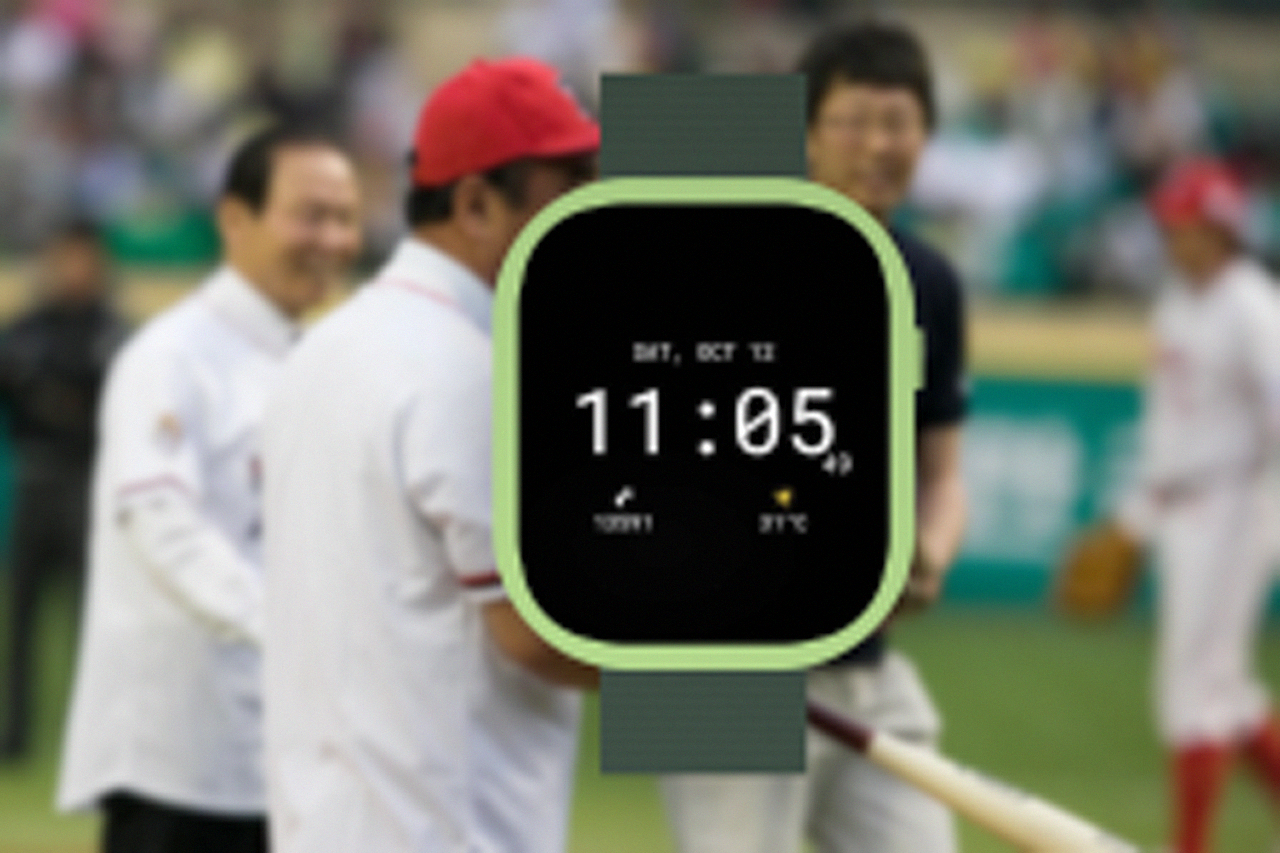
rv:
11 h 05 min
